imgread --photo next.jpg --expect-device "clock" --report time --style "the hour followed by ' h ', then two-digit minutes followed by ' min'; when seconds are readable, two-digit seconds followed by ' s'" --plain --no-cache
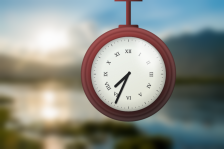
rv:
7 h 34 min
